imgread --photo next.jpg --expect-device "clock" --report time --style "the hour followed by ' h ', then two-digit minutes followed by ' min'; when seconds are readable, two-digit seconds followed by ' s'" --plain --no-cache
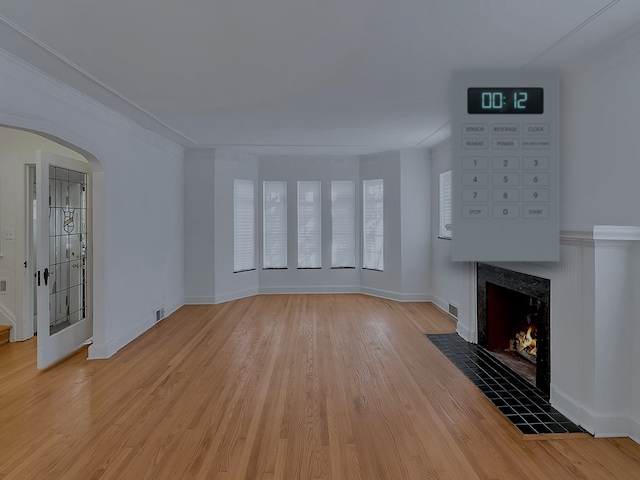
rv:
0 h 12 min
